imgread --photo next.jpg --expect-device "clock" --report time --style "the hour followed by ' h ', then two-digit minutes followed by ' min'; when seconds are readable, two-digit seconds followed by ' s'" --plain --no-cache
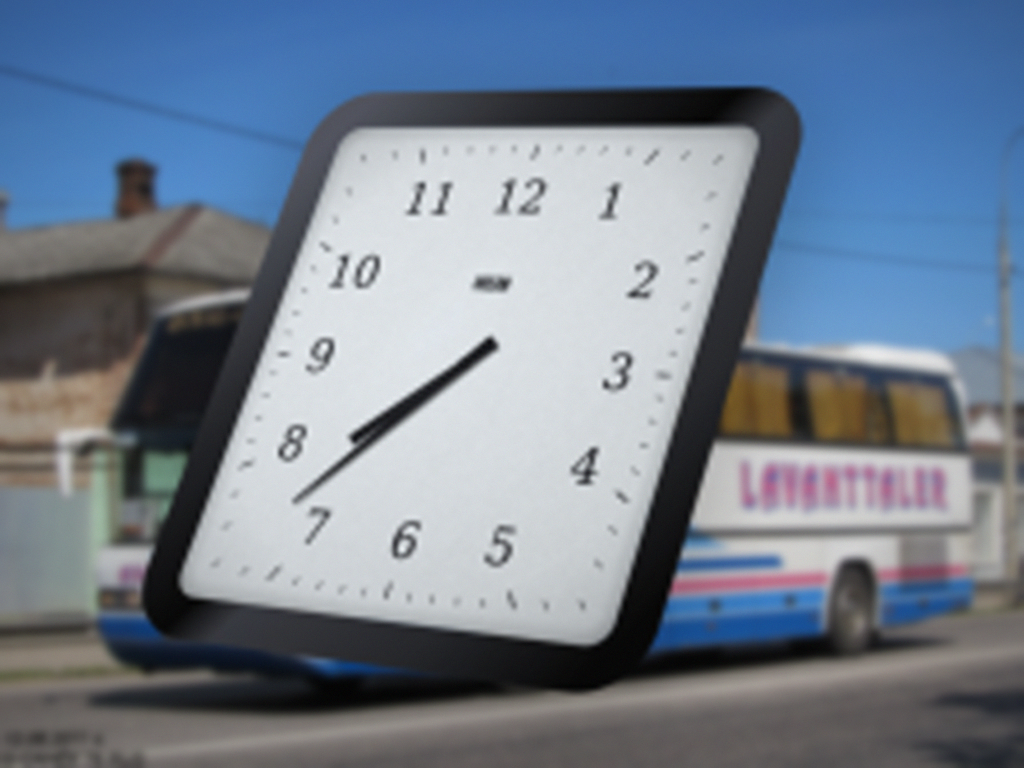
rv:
7 h 37 min
